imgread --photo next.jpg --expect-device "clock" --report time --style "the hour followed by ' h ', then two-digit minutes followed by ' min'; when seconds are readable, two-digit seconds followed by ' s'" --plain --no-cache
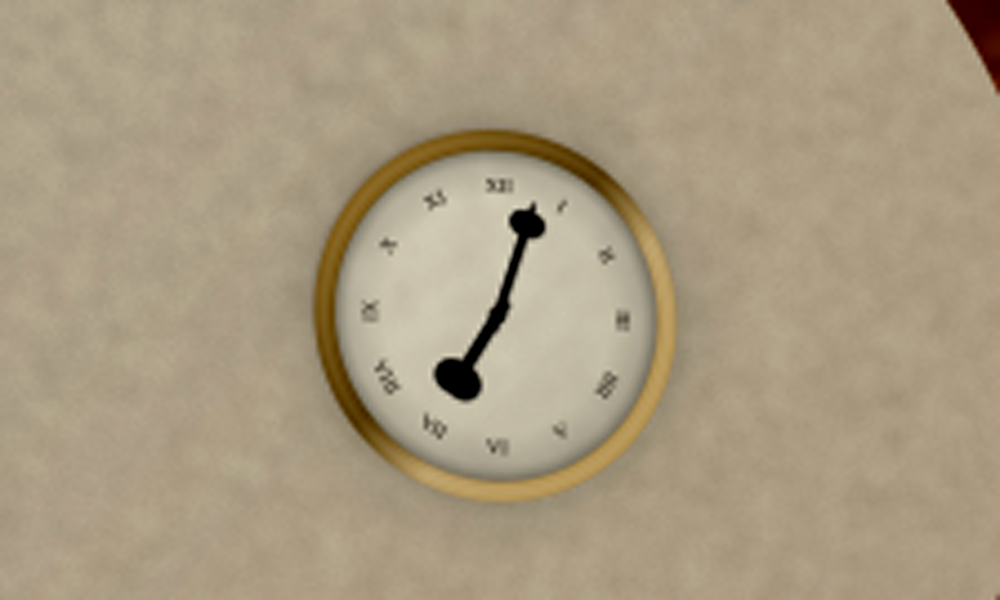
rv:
7 h 03 min
